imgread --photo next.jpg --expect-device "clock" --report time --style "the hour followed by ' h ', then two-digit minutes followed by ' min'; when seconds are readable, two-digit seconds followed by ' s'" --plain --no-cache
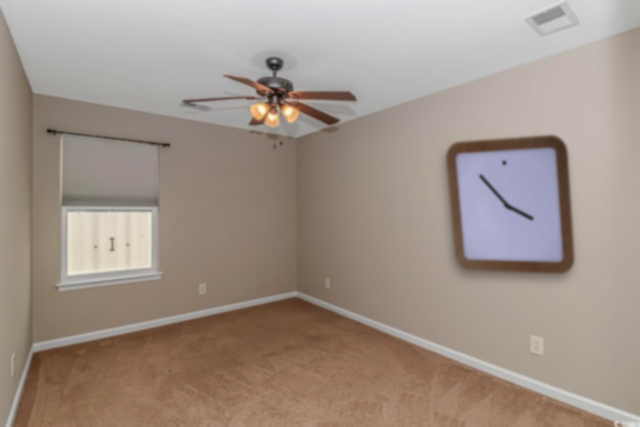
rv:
3 h 53 min
